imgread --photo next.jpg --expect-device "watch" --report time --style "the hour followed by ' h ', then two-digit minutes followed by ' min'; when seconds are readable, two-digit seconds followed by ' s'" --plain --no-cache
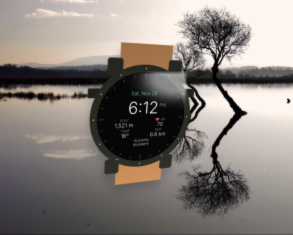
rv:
6 h 12 min
